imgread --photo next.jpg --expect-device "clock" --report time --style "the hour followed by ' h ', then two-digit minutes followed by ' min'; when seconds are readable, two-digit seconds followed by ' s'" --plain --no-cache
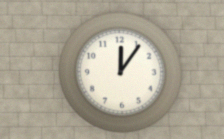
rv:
12 h 06 min
